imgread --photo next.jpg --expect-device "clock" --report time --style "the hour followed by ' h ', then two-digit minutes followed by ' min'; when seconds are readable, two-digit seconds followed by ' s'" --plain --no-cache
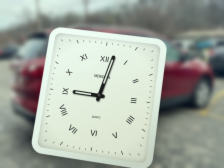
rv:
9 h 02 min
